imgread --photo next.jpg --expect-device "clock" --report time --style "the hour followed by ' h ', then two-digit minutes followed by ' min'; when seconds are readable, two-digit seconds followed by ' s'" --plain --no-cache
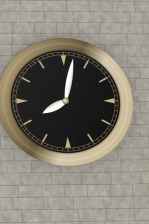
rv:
8 h 02 min
